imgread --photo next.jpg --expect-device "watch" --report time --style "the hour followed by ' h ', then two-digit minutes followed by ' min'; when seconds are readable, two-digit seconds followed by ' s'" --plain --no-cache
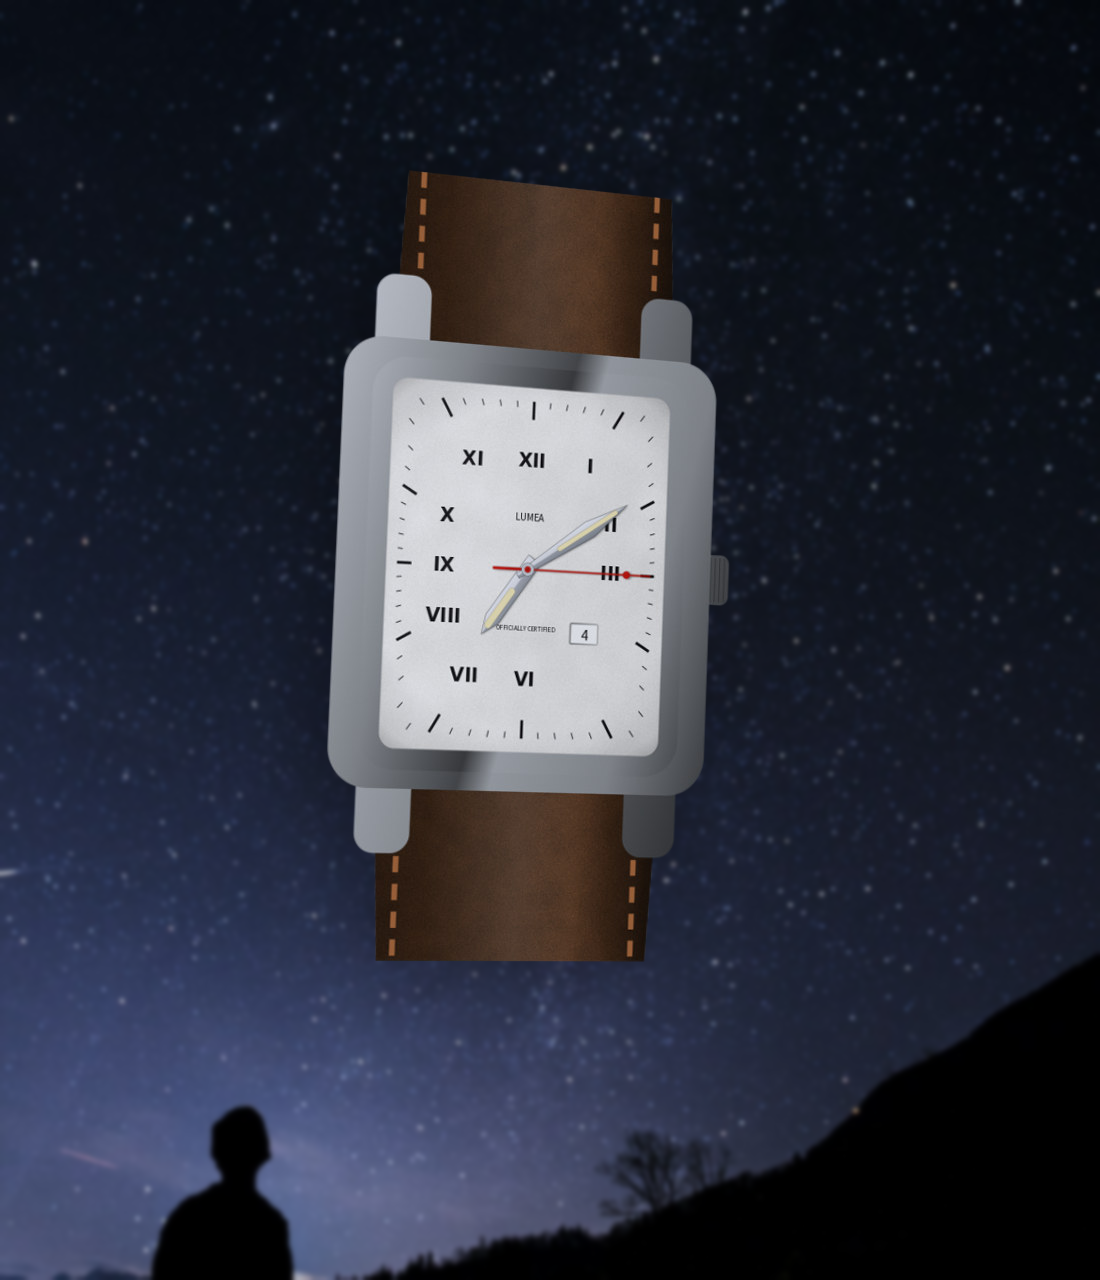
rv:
7 h 09 min 15 s
